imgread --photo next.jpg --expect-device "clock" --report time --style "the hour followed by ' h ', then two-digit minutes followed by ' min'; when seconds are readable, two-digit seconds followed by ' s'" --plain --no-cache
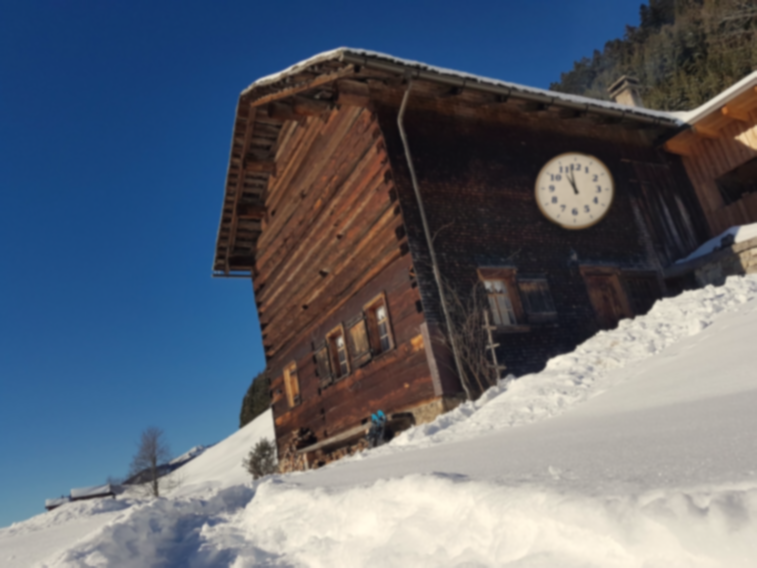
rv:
10 h 58 min
